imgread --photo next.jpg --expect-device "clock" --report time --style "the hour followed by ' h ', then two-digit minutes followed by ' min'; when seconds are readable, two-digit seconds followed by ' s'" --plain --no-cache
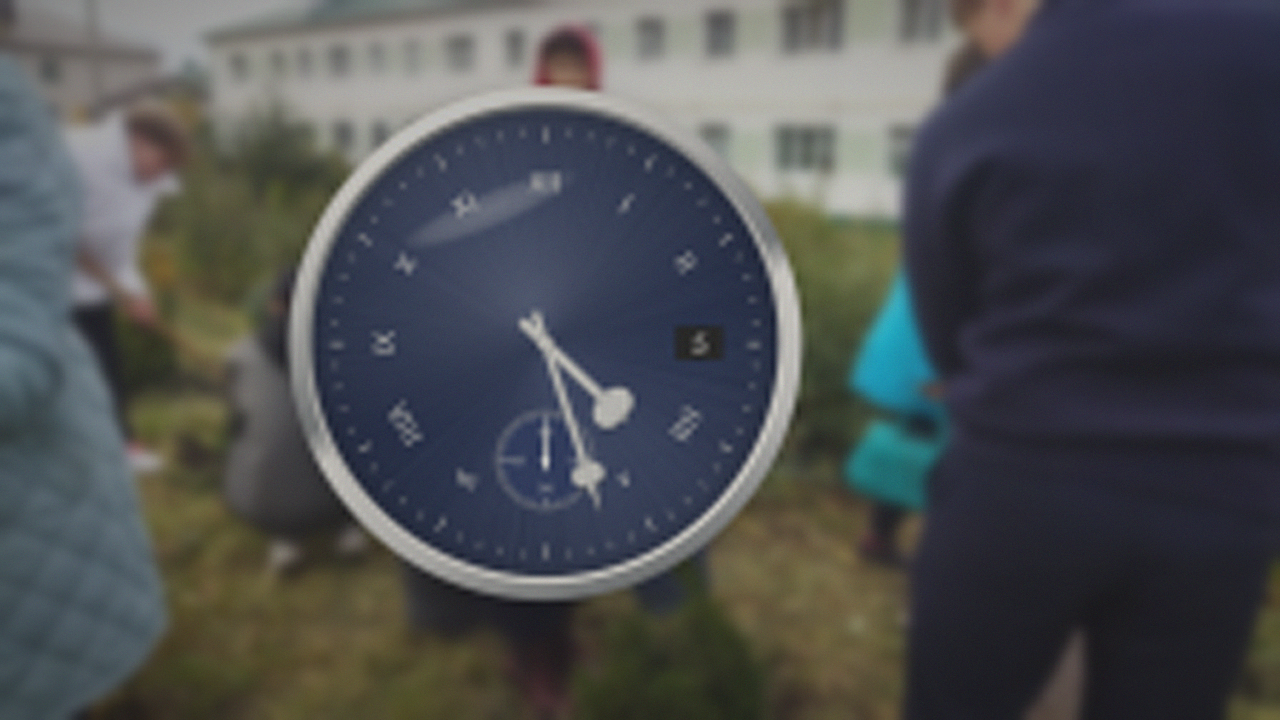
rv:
4 h 27 min
